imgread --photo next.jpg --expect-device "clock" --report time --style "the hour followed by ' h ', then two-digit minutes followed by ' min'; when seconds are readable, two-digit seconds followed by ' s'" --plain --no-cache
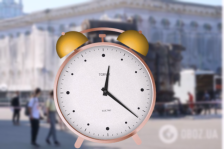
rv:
12 h 22 min
